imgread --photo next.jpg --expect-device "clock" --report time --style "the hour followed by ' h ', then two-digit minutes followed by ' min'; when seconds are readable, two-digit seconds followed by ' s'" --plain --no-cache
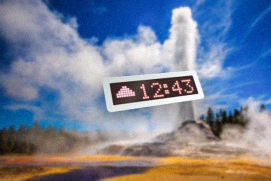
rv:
12 h 43 min
